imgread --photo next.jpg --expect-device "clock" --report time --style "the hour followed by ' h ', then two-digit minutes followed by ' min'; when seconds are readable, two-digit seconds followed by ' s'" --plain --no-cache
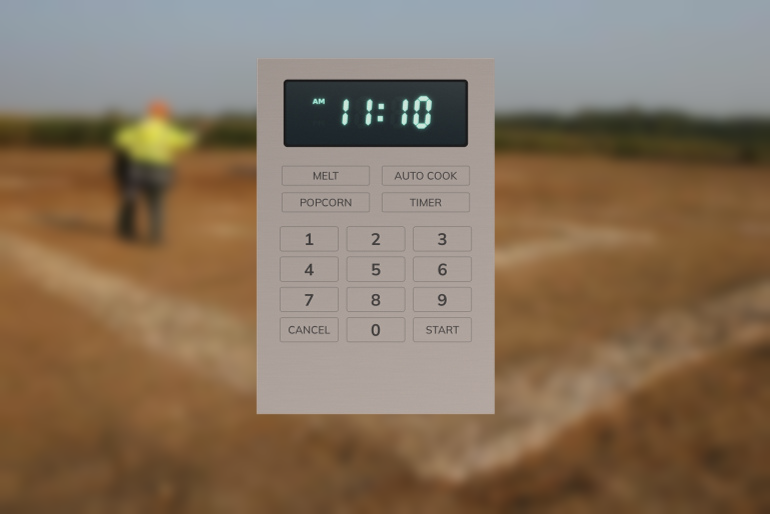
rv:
11 h 10 min
